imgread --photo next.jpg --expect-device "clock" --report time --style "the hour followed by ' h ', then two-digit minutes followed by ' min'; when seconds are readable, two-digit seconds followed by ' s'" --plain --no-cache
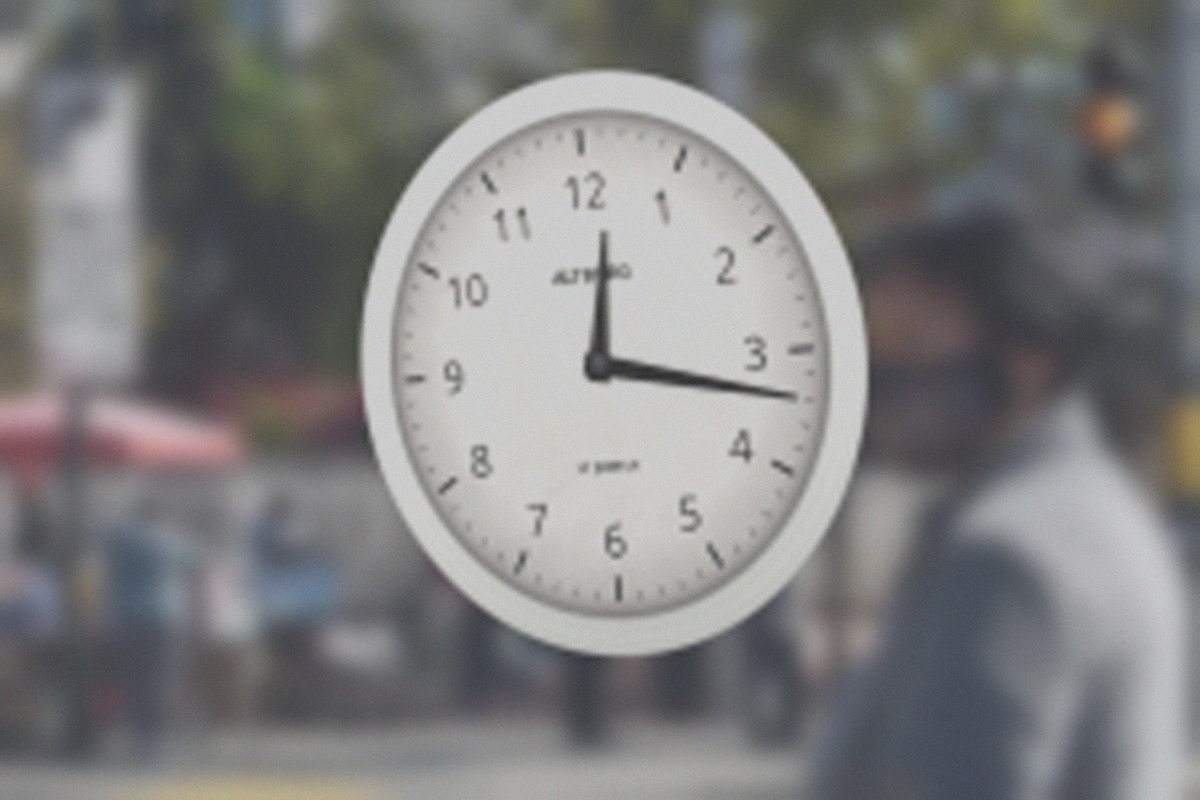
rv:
12 h 17 min
